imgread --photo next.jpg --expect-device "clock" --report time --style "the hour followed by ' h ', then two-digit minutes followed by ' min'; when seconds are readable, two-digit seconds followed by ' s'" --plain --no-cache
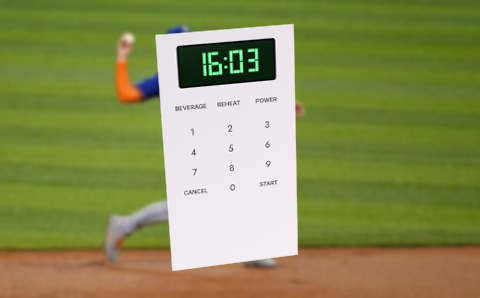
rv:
16 h 03 min
